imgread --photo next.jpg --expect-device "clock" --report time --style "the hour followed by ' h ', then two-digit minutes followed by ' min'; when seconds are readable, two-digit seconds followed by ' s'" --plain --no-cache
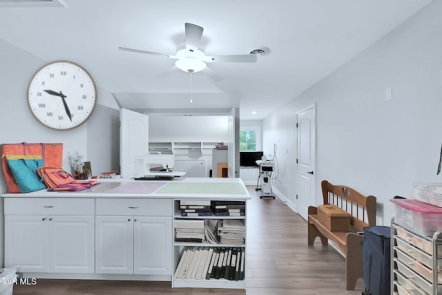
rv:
9 h 26 min
